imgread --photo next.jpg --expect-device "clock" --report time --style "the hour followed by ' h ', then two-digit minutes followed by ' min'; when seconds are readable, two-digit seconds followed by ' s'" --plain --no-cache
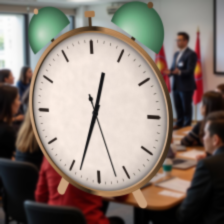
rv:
12 h 33 min 27 s
